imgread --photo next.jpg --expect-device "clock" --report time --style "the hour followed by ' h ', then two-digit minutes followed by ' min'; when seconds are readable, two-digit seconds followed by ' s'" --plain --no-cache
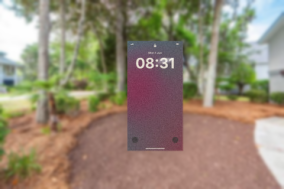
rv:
8 h 31 min
